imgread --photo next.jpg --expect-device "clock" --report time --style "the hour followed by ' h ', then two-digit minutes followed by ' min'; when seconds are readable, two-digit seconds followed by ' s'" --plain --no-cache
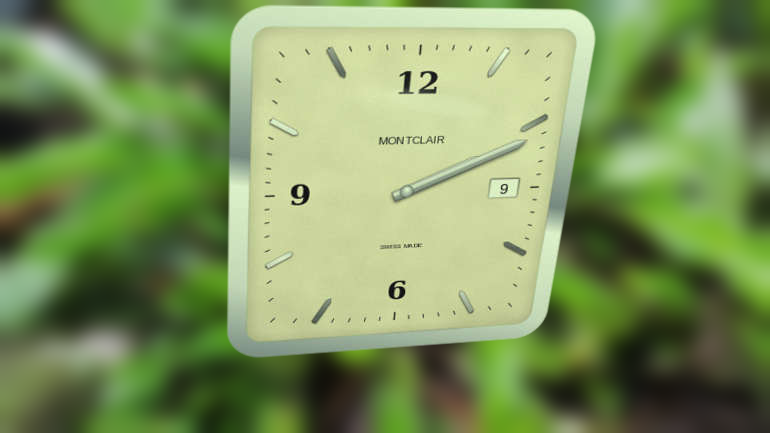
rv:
2 h 11 min
